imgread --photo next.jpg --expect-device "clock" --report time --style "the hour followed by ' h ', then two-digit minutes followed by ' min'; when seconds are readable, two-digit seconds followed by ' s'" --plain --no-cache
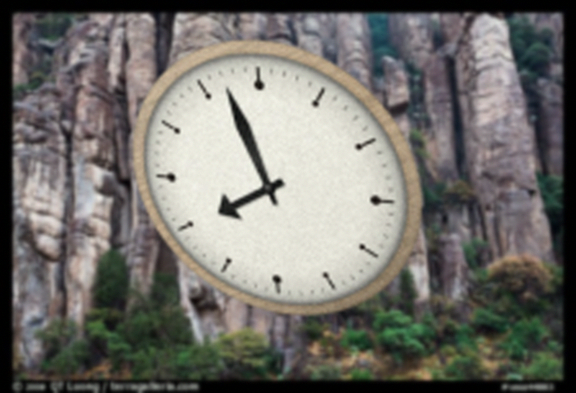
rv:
7 h 57 min
